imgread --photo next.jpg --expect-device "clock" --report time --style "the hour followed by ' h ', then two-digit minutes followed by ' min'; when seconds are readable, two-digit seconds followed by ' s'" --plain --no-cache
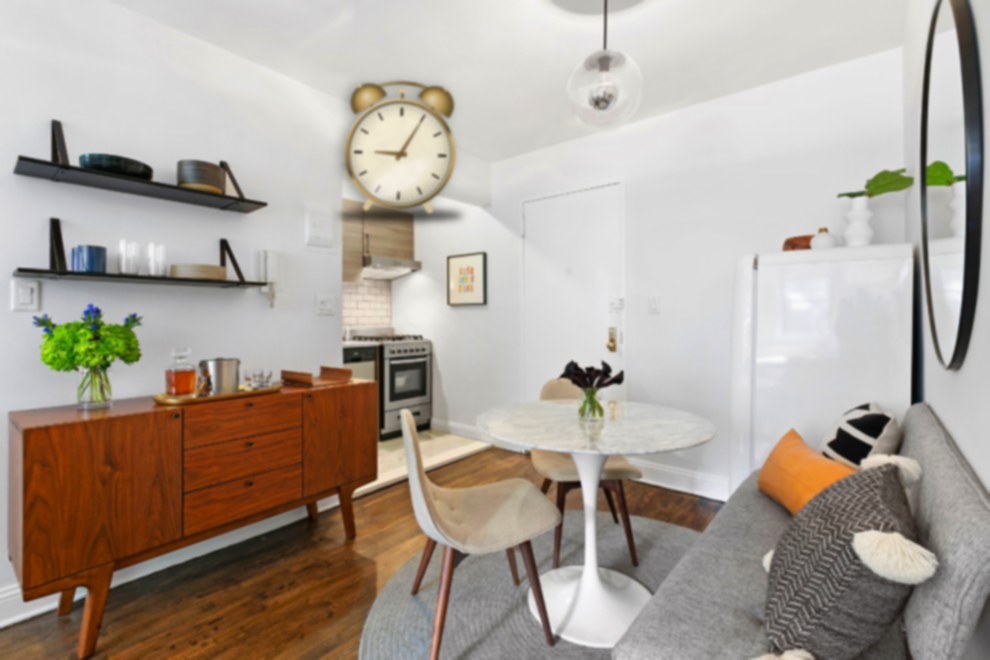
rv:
9 h 05 min
